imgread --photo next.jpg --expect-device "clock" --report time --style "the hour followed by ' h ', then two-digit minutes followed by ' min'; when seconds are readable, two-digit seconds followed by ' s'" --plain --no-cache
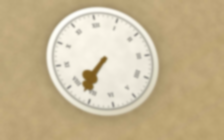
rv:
7 h 37 min
